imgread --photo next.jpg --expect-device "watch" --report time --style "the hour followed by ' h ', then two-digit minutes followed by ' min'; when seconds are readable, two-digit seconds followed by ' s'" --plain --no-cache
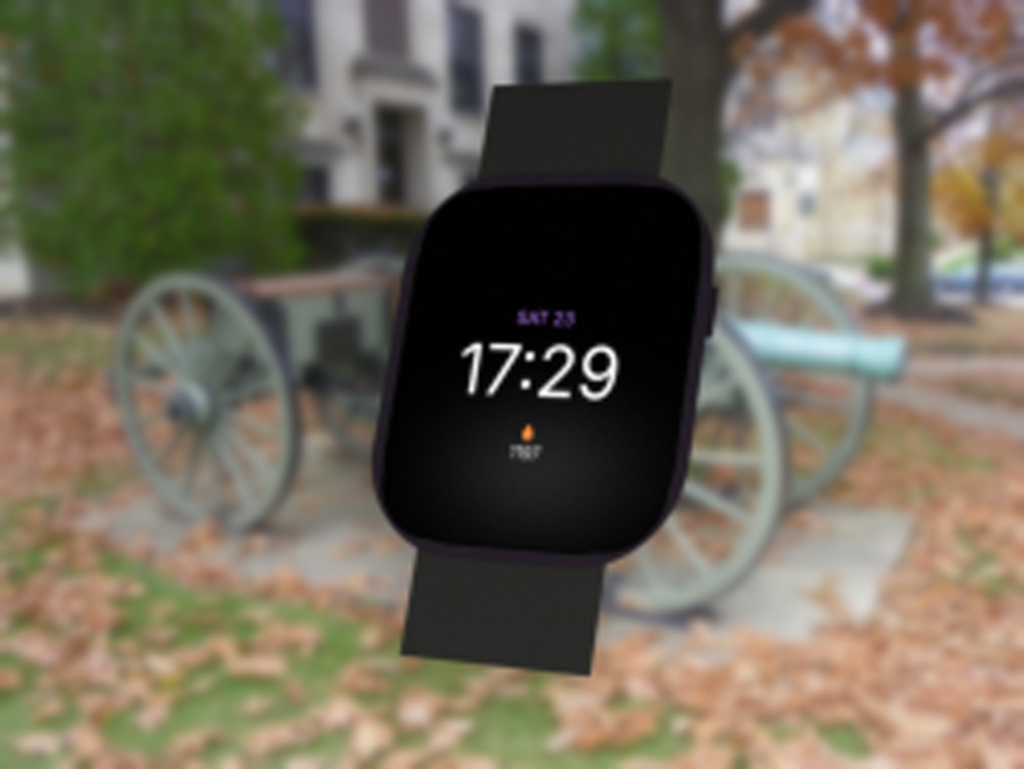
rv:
17 h 29 min
